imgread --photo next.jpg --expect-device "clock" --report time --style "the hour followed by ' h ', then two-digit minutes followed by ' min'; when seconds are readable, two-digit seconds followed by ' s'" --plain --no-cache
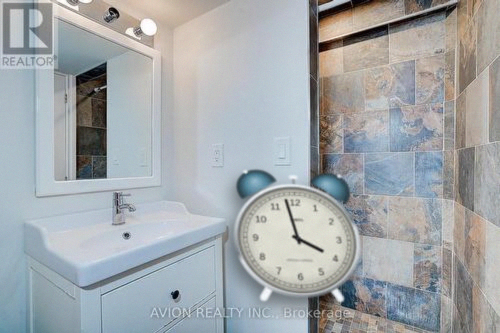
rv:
3 h 58 min
